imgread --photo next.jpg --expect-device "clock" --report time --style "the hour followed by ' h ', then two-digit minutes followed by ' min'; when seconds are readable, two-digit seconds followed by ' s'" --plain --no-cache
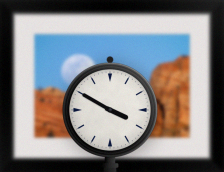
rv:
3 h 50 min
